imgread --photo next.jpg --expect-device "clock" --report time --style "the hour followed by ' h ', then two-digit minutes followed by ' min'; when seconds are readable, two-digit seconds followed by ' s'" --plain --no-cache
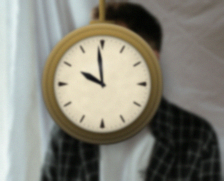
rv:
9 h 59 min
